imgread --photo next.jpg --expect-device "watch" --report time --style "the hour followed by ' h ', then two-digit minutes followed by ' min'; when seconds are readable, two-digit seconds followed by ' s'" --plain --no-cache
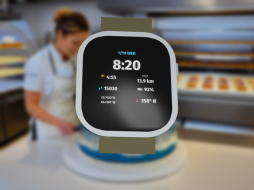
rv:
8 h 20 min
